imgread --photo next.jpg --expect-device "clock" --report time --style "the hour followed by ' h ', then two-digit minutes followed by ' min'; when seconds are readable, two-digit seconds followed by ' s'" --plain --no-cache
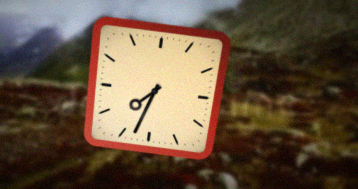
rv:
7 h 33 min
